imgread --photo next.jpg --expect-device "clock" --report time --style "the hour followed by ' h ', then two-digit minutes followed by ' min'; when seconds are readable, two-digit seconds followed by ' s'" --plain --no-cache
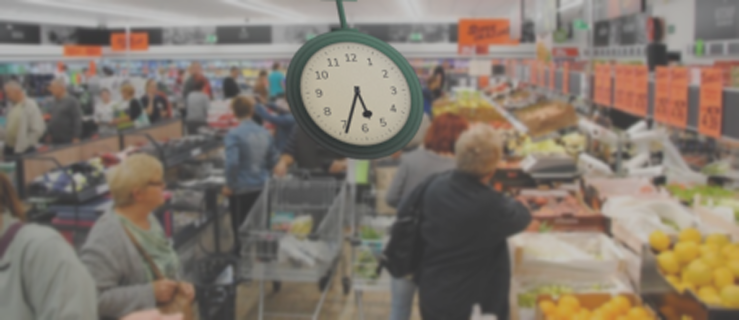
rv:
5 h 34 min
